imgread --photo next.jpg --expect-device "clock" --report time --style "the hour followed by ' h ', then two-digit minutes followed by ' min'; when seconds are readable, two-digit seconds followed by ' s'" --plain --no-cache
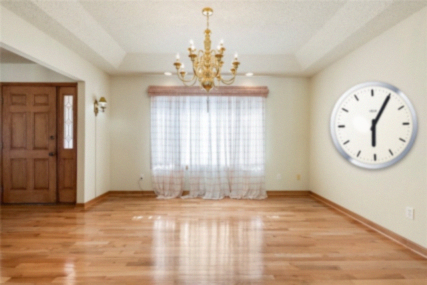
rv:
6 h 05 min
